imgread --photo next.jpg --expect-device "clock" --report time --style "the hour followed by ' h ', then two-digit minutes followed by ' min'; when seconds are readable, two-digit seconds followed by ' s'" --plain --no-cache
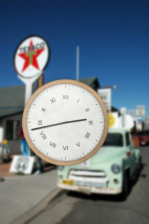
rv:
2 h 43 min
